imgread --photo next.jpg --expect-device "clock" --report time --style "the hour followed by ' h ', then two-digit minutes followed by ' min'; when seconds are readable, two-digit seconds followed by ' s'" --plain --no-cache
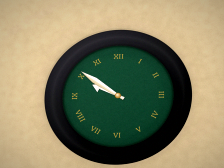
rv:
9 h 51 min
